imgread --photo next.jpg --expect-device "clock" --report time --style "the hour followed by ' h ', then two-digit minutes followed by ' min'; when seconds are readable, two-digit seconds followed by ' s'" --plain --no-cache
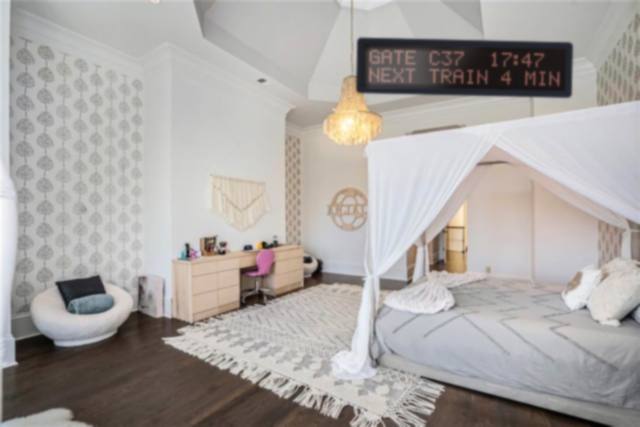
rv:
17 h 47 min
